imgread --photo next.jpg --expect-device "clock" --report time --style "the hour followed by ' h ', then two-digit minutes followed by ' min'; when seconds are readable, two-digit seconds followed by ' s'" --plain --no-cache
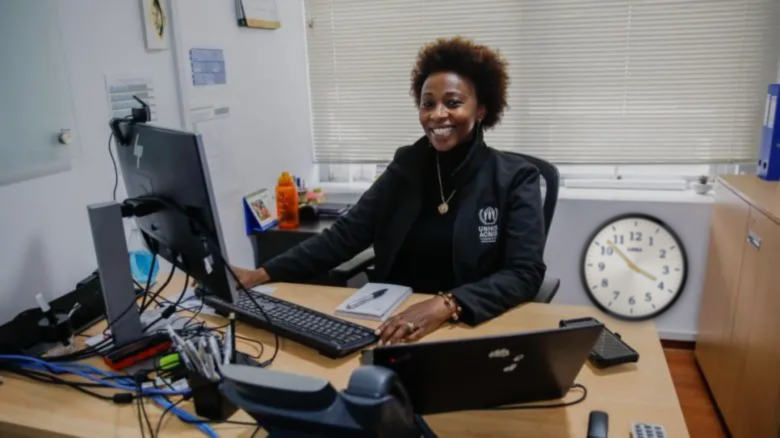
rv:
3 h 52 min
